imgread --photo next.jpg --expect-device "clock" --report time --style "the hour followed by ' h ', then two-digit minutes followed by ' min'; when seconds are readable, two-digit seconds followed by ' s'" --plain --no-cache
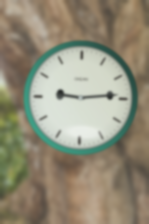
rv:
9 h 14 min
